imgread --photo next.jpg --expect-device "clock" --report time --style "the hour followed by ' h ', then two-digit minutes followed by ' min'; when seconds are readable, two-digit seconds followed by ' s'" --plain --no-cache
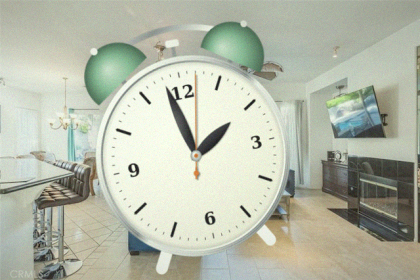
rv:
1 h 58 min 02 s
